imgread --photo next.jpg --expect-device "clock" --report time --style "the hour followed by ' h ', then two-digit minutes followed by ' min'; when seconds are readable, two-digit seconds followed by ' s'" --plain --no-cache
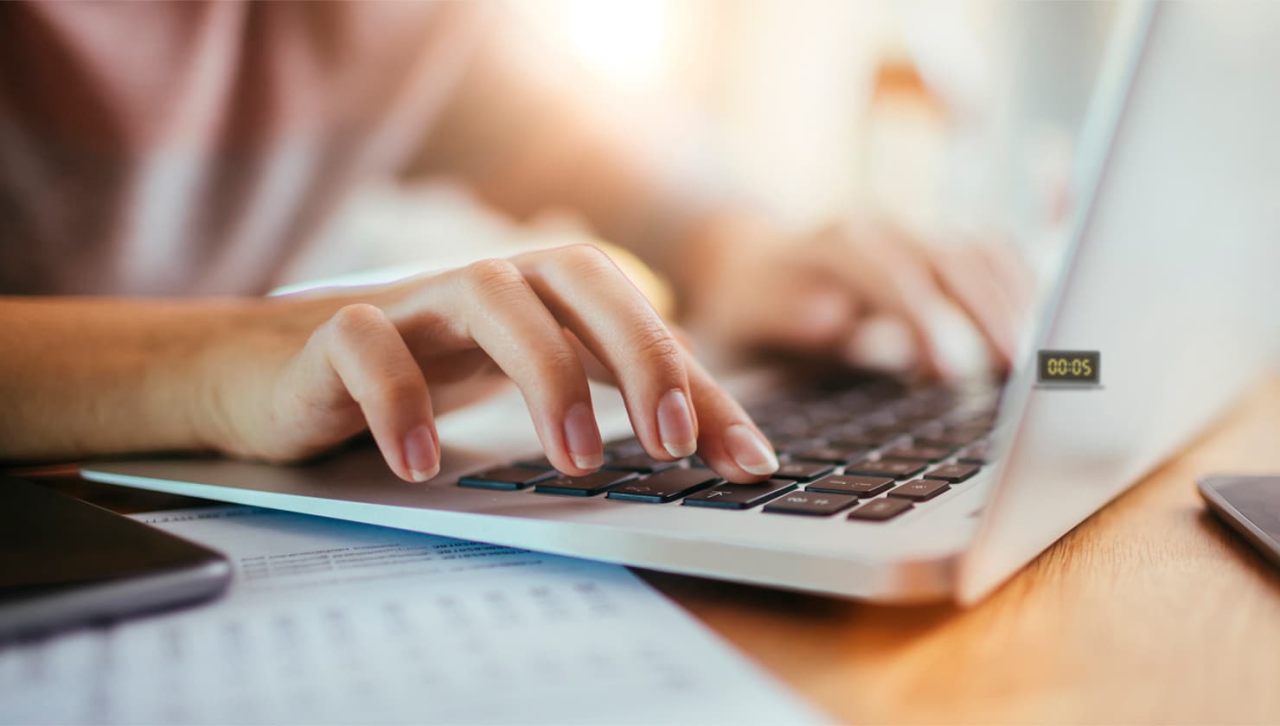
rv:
0 h 05 min
